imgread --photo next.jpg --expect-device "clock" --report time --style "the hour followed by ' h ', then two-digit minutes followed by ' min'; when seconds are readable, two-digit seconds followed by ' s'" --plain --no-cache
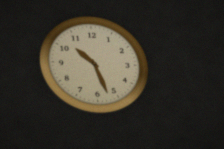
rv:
10 h 27 min
